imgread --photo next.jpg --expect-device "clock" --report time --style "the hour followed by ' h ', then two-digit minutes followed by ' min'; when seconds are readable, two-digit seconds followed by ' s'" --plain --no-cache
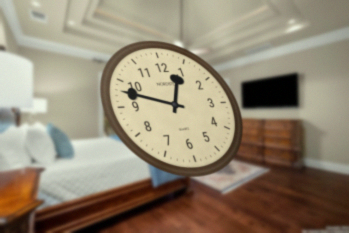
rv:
12 h 48 min
